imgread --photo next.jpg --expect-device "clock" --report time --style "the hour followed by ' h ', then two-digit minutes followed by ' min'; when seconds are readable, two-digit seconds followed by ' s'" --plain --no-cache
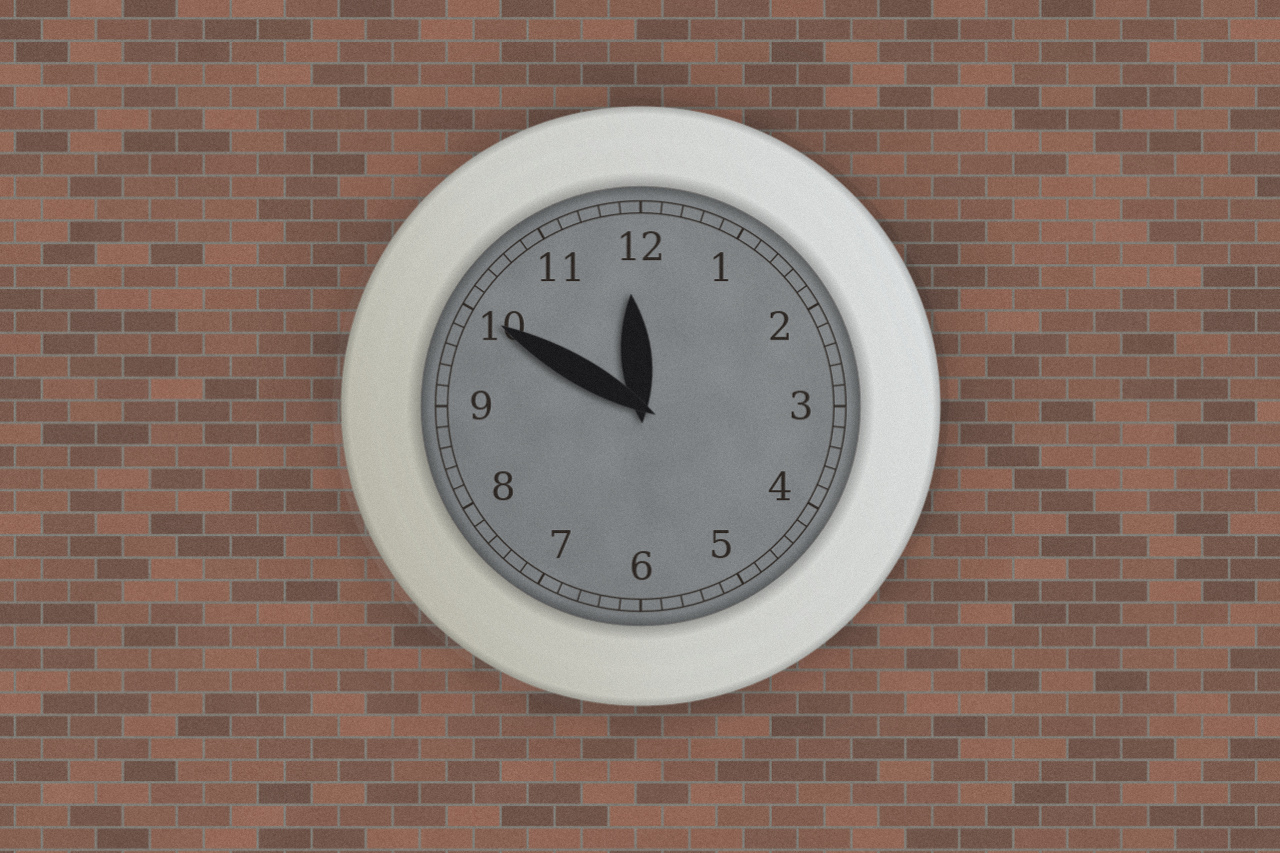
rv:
11 h 50 min
